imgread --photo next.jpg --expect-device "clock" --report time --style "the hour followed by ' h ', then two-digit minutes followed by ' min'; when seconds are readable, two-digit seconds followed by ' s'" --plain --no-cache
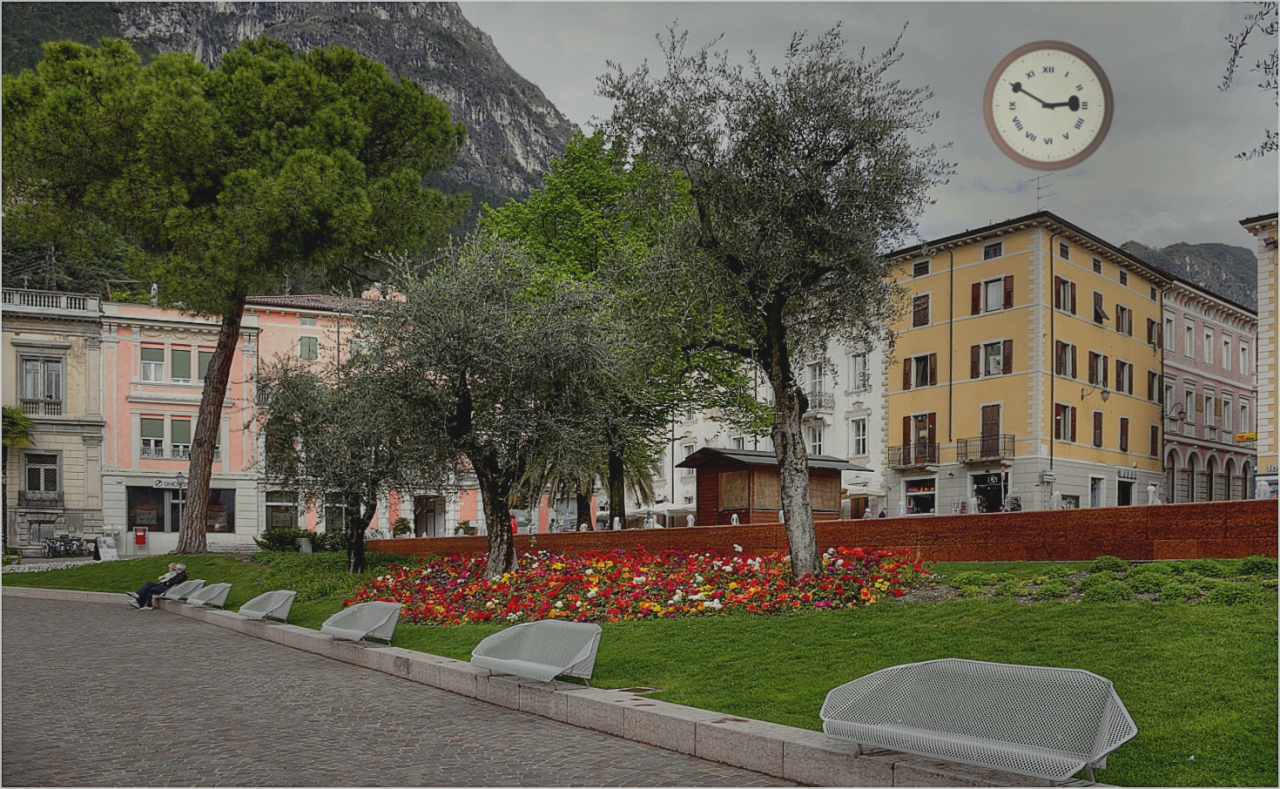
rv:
2 h 50 min
